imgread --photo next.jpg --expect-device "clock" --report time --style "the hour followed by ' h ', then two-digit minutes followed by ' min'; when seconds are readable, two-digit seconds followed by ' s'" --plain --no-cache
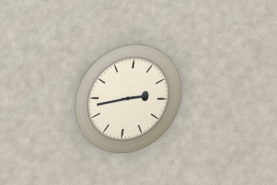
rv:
2 h 43 min
